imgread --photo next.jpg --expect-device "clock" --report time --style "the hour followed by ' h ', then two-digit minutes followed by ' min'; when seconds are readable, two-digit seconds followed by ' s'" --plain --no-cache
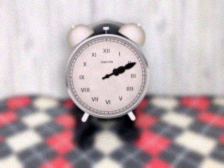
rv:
2 h 11 min
